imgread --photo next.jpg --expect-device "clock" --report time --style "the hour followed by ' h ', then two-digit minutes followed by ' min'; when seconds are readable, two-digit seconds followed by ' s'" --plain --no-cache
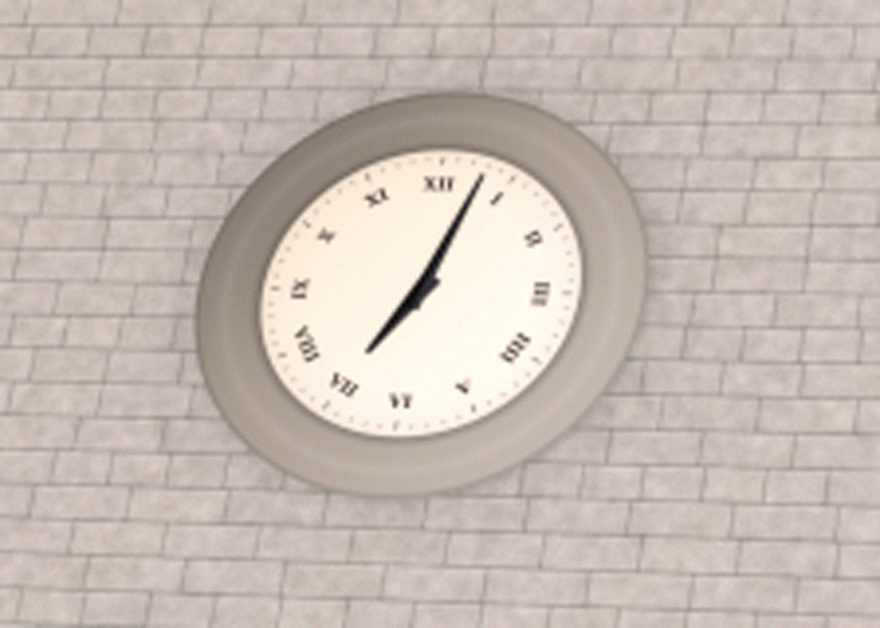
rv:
7 h 03 min
